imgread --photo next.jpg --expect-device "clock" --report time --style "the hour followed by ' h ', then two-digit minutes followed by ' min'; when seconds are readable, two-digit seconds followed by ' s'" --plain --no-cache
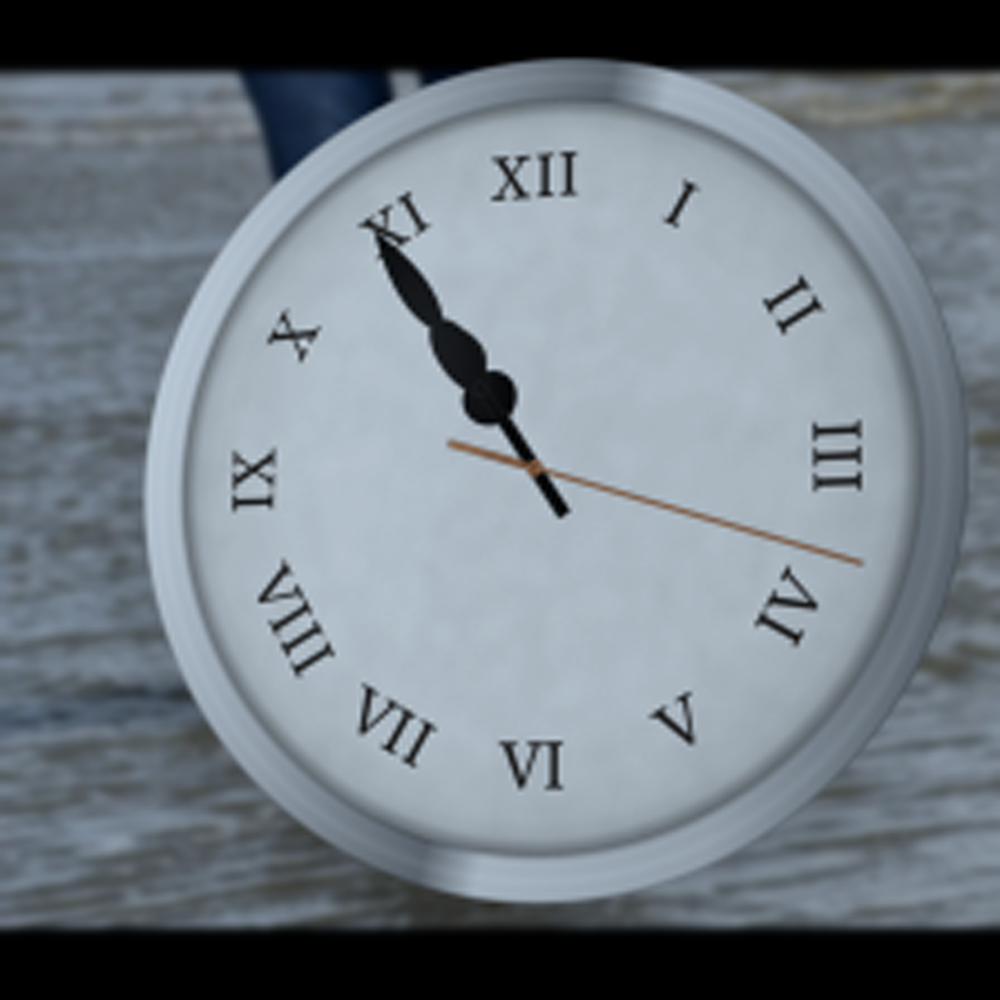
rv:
10 h 54 min 18 s
